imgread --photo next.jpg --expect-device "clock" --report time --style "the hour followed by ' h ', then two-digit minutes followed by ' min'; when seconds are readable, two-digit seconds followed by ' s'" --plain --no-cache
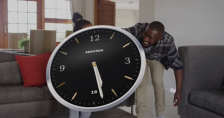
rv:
5 h 28 min
